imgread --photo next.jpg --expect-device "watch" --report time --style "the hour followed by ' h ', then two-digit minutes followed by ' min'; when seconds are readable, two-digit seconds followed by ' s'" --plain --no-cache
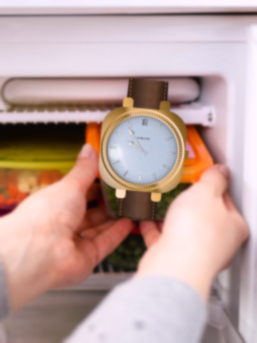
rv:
9 h 54 min
